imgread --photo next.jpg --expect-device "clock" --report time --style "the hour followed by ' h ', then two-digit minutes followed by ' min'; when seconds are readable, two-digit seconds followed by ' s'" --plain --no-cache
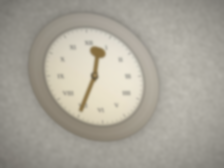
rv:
12 h 35 min
